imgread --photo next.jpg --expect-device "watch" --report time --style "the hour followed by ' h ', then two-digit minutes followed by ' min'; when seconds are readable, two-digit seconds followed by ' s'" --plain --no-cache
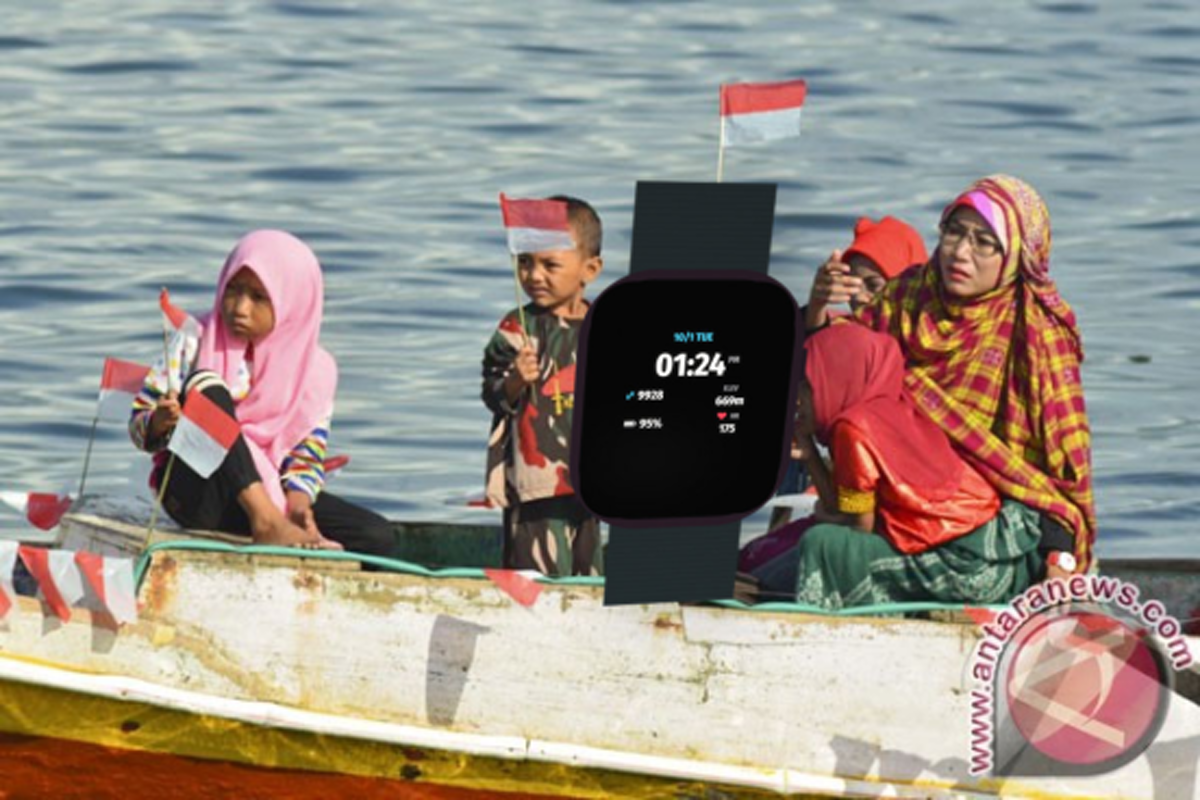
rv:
1 h 24 min
